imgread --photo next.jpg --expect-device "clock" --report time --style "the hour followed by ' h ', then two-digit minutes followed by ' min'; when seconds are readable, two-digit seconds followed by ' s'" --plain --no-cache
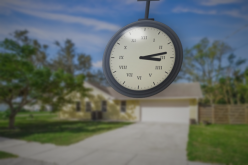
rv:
3 h 13 min
